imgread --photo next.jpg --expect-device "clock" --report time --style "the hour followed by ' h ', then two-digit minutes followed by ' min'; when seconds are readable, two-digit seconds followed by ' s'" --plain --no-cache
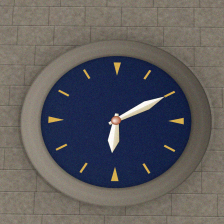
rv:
6 h 10 min
